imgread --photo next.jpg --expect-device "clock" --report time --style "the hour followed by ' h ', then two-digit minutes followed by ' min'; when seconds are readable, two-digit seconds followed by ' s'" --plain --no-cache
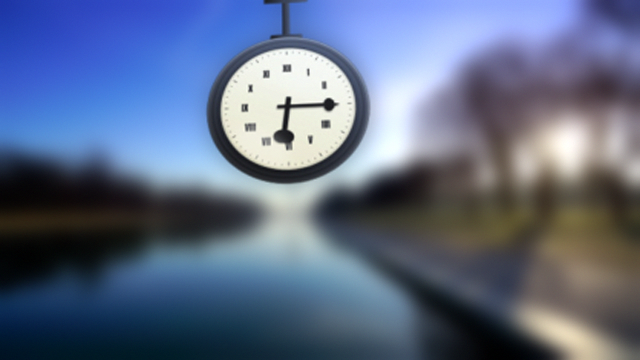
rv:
6 h 15 min
